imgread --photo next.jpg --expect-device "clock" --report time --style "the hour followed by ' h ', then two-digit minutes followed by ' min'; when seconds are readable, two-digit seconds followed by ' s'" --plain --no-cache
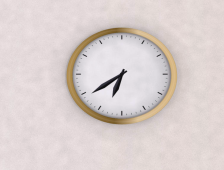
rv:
6 h 39 min
